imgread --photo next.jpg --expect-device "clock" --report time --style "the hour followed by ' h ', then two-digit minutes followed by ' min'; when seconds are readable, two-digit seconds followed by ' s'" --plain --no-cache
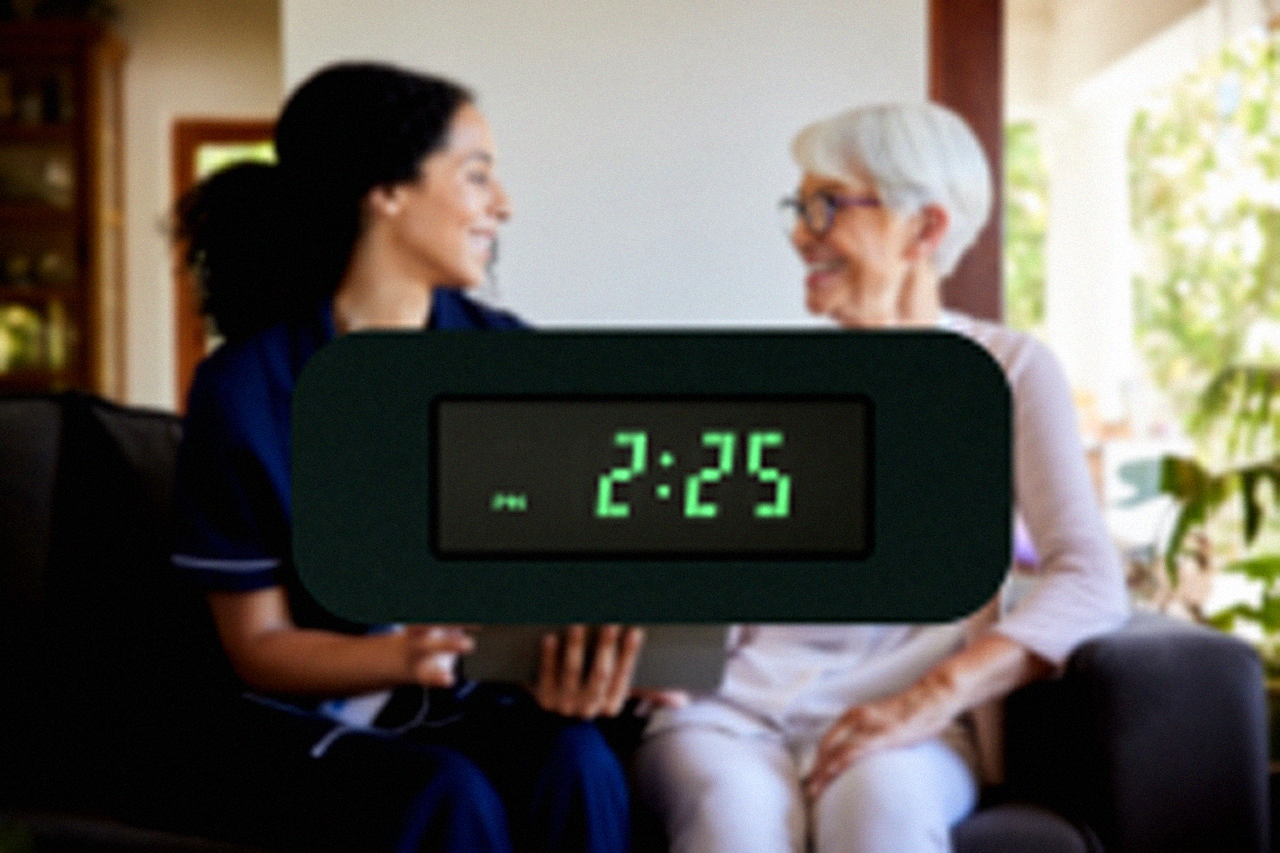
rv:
2 h 25 min
